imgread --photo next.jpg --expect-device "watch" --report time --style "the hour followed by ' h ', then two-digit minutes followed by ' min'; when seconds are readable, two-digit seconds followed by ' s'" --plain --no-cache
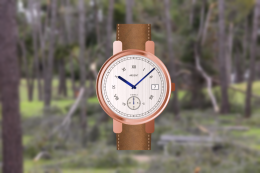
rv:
10 h 08 min
